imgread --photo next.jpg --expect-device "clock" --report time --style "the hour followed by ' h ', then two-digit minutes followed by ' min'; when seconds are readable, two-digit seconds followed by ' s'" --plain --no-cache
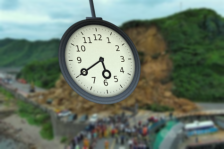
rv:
5 h 40 min
